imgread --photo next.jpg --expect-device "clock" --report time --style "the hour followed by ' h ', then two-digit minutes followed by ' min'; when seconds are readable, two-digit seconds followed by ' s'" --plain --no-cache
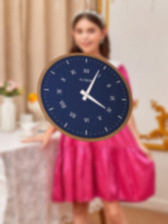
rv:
4 h 04 min
